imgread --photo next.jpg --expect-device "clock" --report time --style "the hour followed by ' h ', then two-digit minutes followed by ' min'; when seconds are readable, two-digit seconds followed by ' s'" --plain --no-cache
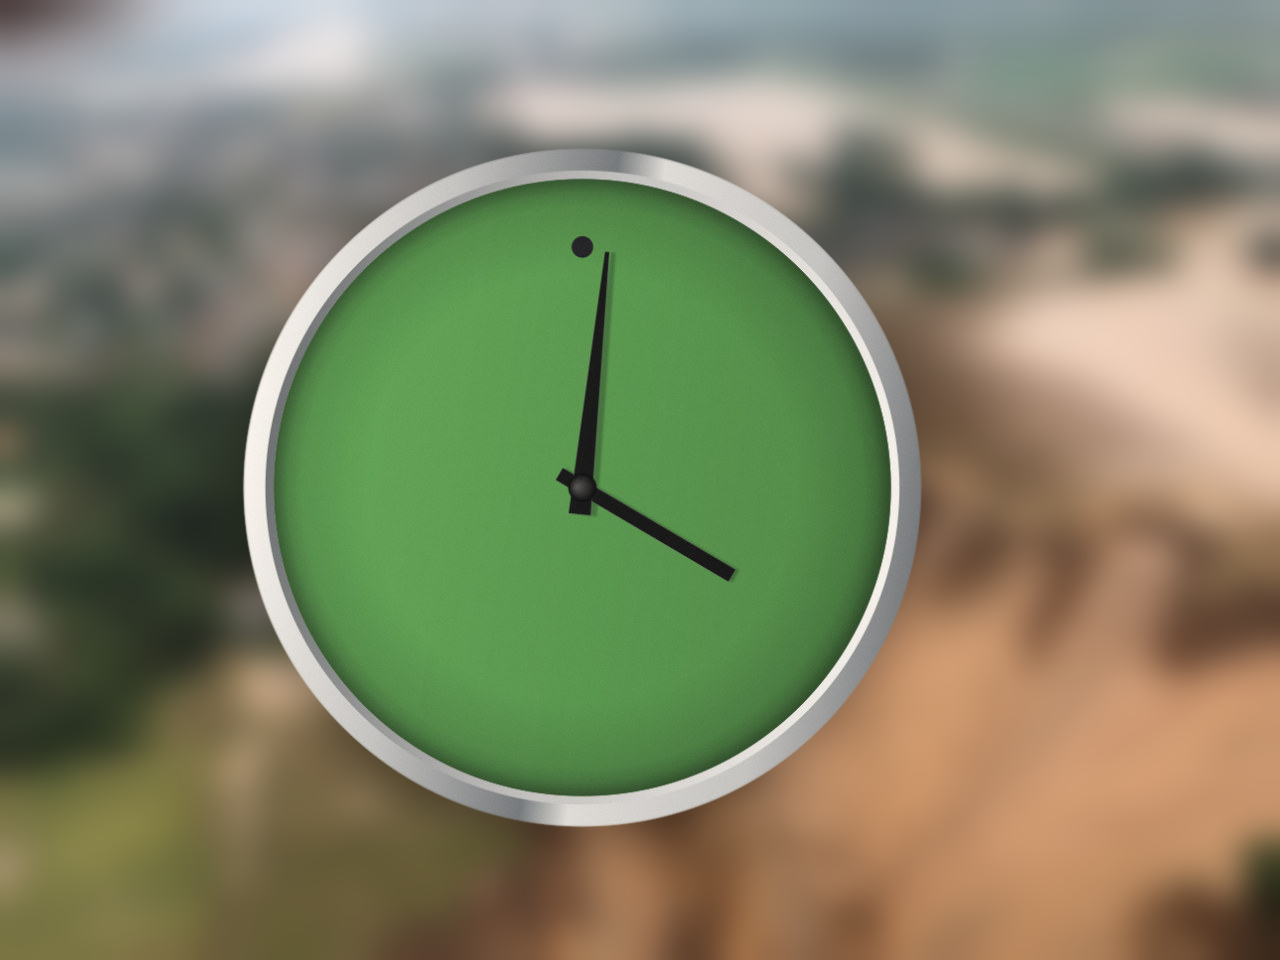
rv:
4 h 01 min
